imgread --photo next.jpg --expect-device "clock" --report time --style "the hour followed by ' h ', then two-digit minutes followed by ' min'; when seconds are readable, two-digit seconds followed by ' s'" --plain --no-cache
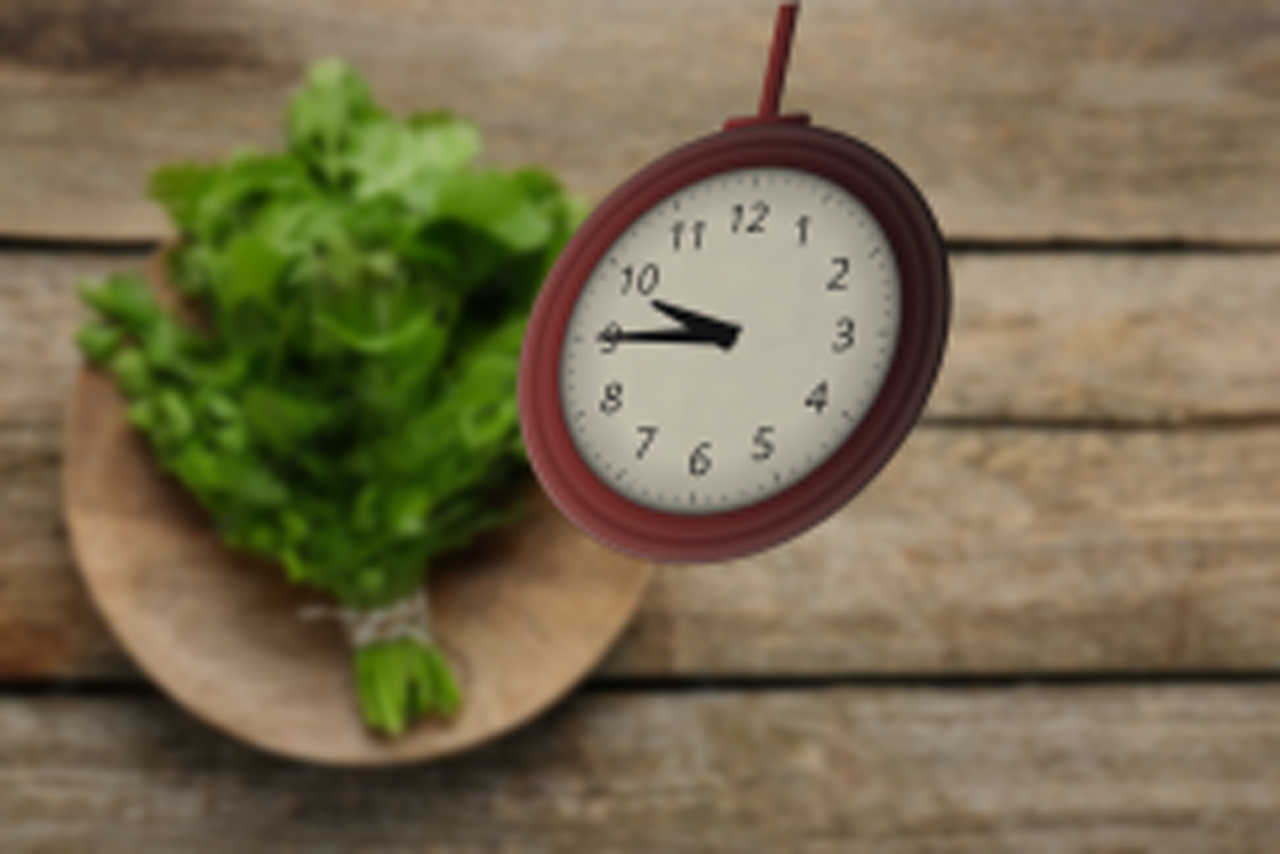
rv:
9 h 45 min
